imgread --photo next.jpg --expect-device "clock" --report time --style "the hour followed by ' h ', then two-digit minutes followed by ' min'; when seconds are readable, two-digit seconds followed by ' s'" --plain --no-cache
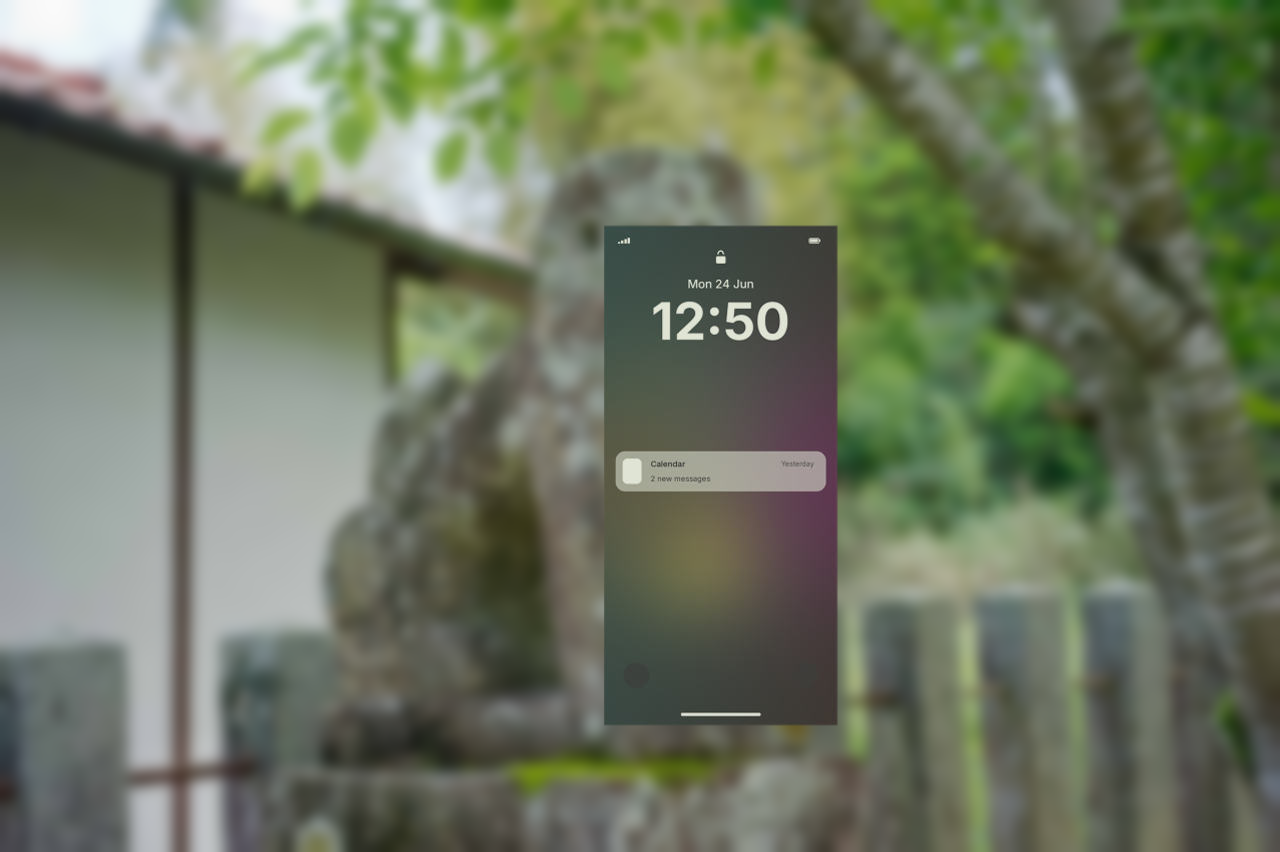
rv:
12 h 50 min
